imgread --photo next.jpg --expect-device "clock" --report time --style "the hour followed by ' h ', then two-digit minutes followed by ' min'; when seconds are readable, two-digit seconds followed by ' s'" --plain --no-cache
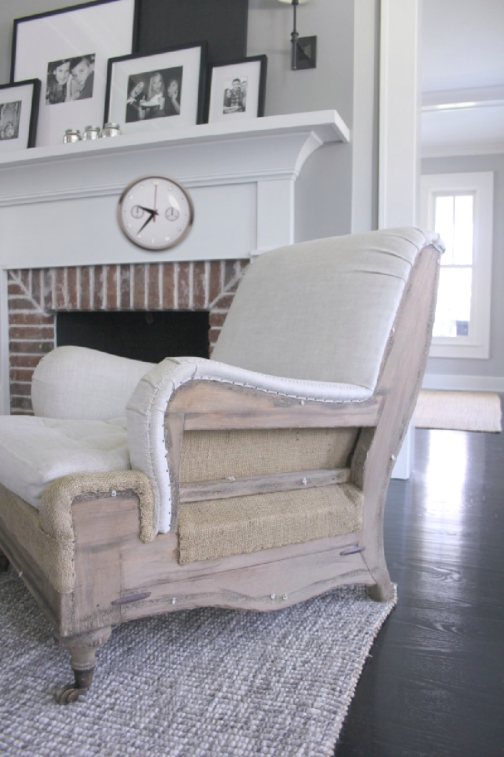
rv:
9 h 36 min
